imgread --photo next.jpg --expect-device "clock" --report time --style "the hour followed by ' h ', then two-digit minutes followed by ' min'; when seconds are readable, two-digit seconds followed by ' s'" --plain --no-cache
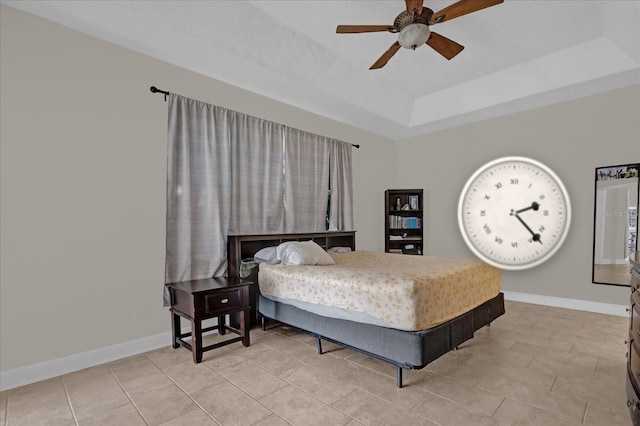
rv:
2 h 23 min
